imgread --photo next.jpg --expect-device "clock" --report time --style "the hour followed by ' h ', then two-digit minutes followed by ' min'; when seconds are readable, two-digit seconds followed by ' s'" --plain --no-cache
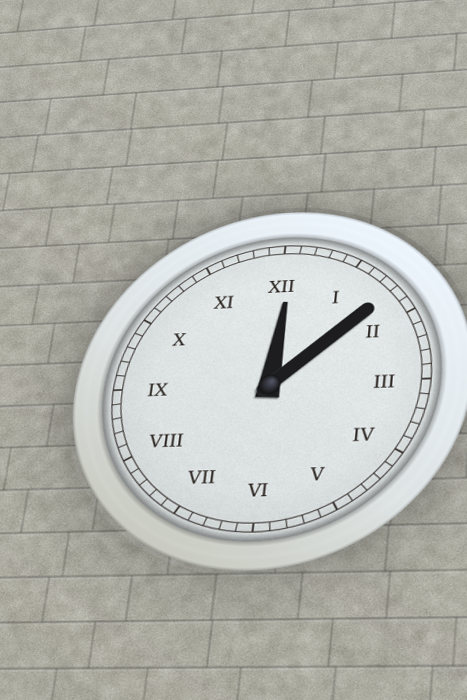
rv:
12 h 08 min
